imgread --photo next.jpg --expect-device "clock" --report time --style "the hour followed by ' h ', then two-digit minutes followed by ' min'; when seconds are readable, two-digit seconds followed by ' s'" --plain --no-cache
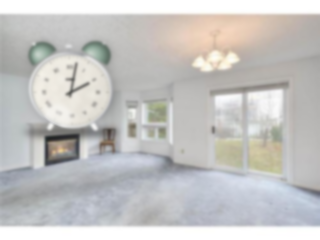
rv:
2 h 02 min
